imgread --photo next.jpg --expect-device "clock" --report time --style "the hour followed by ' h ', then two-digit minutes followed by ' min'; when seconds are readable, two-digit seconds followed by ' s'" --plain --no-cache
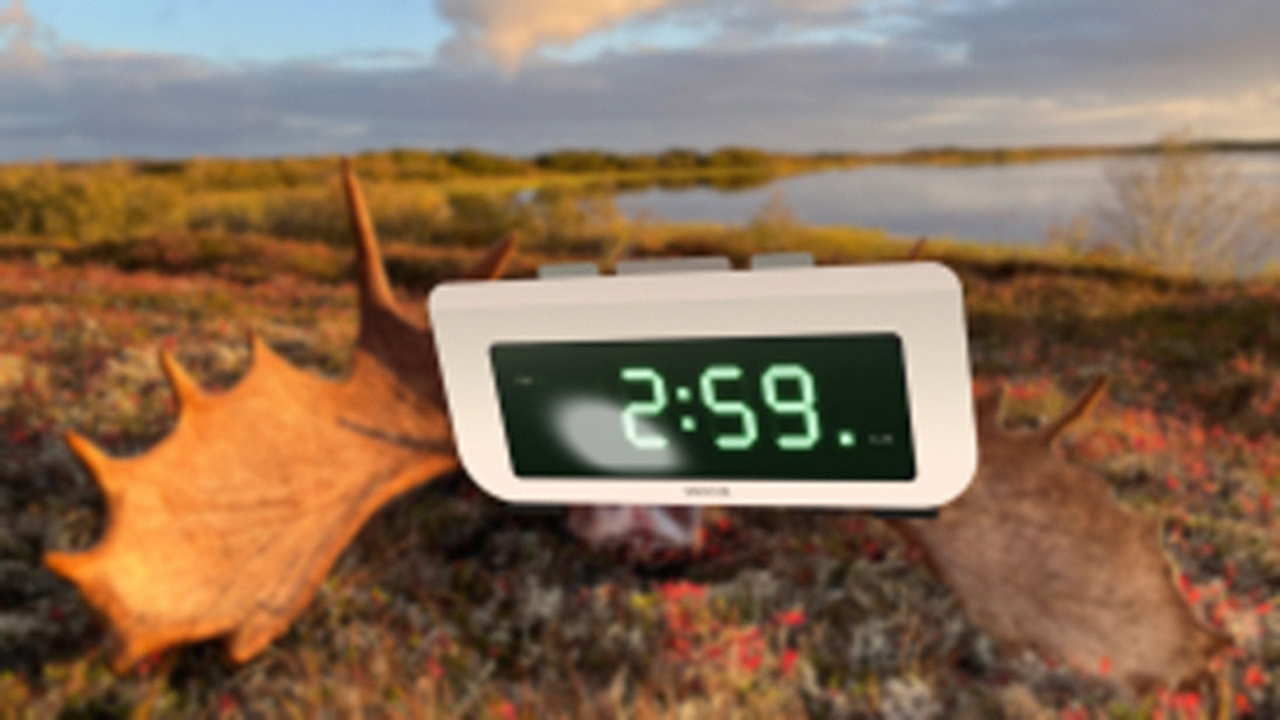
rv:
2 h 59 min
